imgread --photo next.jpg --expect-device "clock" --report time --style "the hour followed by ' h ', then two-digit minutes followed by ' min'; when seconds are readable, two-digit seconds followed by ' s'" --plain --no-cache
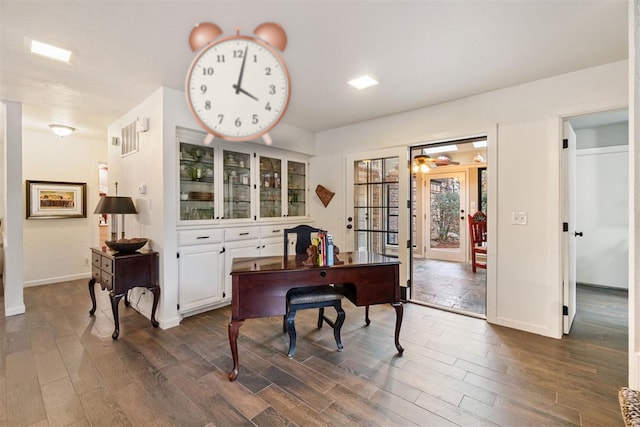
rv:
4 h 02 min
